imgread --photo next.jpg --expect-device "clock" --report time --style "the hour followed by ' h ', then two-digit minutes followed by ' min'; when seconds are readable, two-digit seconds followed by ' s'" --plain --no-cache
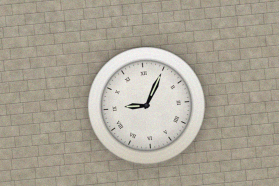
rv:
9 h 05 min
